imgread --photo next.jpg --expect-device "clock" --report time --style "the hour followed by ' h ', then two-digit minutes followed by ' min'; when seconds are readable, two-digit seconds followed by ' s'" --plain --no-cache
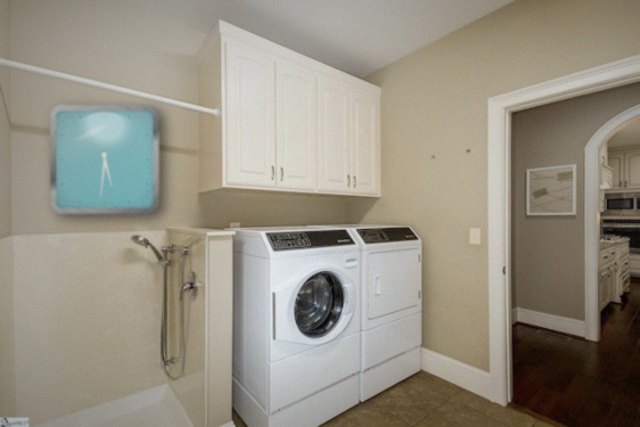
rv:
5 h 31 min
